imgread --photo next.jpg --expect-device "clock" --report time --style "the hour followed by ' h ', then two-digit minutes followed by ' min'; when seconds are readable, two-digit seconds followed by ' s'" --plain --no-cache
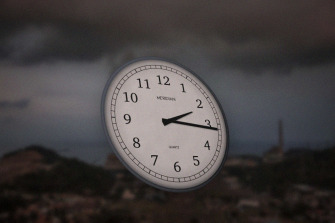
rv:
2 h 16 min
